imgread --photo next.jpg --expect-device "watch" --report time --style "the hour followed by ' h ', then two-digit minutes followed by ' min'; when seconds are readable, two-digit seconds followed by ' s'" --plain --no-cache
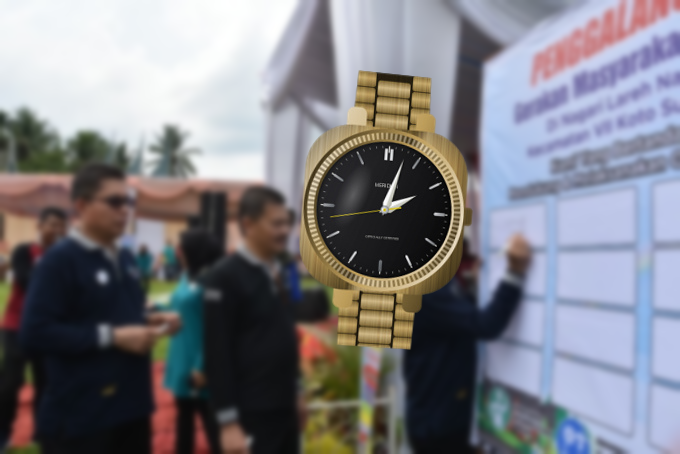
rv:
2 h 02 min 43 s
